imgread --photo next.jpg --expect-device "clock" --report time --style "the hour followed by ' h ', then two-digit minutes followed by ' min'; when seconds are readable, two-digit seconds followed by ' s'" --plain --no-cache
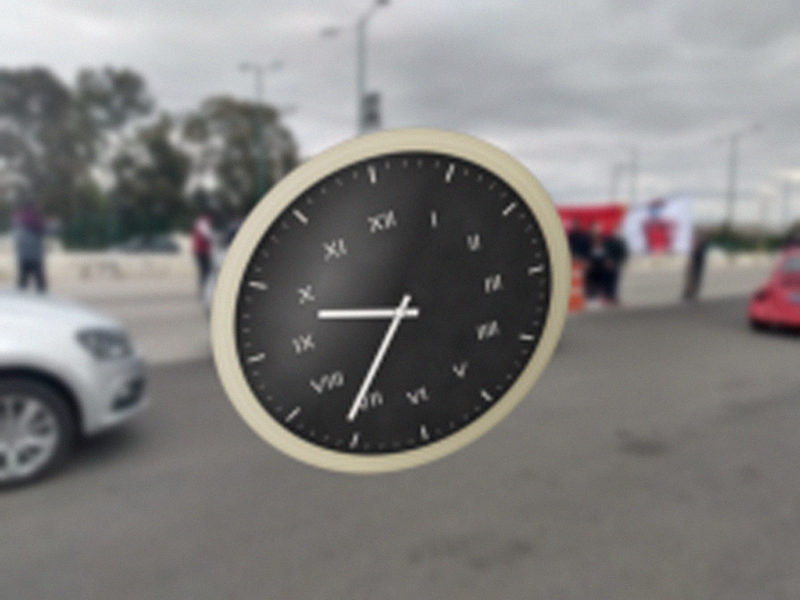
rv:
9 h 36 min
